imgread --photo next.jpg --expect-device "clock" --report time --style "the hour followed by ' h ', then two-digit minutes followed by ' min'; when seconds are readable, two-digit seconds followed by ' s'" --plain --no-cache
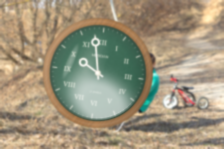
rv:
9 h 58 min
